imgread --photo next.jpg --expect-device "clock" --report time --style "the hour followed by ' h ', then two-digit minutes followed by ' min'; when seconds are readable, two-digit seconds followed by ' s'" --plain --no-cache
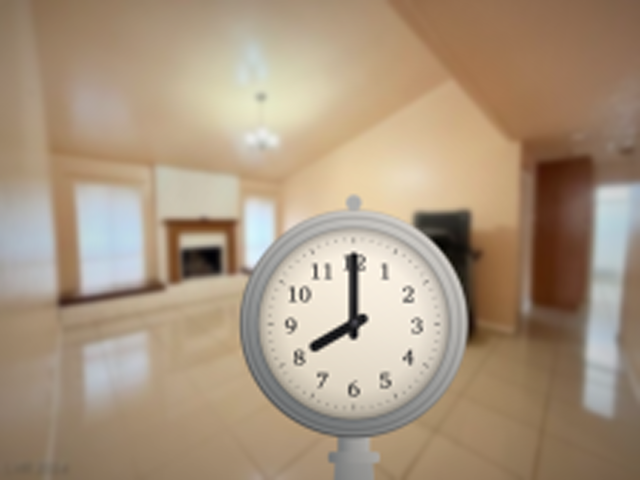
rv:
8 h 00 min
